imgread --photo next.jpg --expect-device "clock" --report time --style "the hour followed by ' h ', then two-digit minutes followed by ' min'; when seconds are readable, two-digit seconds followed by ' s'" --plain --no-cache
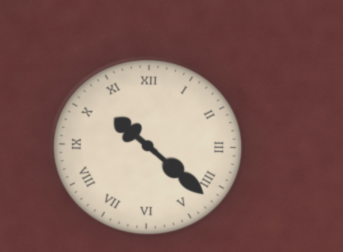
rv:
10 h 22 min
